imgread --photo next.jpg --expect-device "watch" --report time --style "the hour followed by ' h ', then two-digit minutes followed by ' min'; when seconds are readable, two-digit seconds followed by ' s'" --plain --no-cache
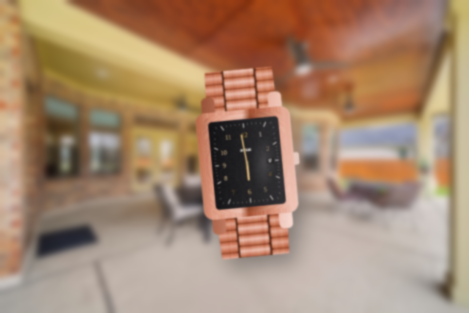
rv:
5 h 59 min
